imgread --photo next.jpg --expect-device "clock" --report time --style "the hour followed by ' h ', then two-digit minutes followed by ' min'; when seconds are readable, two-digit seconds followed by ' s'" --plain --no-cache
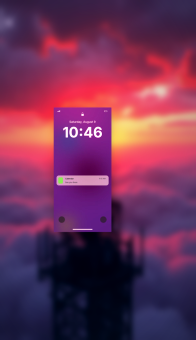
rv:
10 h 46 min
